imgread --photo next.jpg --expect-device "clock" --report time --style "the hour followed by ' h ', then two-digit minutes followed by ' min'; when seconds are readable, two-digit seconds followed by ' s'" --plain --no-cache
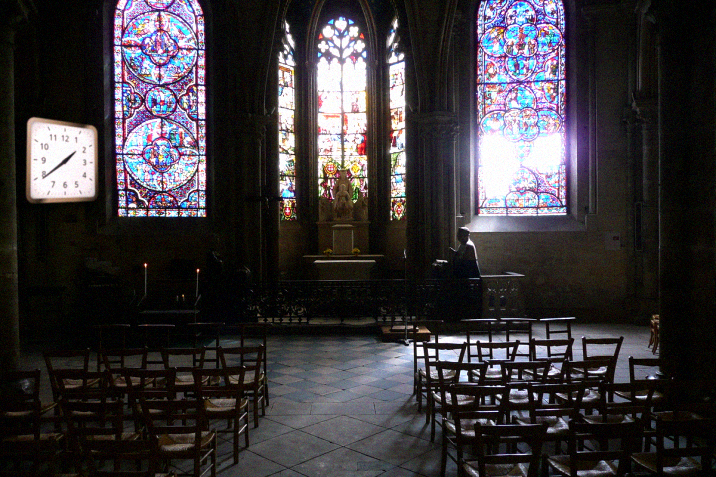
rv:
1 h 39 min
